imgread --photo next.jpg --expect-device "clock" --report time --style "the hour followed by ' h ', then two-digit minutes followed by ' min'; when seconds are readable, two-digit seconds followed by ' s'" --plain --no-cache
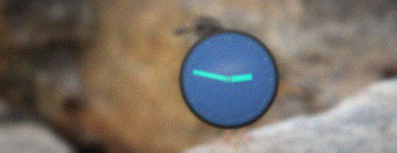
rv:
2 h 47 min
